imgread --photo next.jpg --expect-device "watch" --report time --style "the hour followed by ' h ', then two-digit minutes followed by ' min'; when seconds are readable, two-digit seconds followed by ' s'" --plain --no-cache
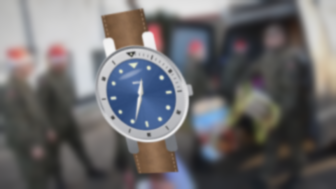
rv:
12 h 34 min
